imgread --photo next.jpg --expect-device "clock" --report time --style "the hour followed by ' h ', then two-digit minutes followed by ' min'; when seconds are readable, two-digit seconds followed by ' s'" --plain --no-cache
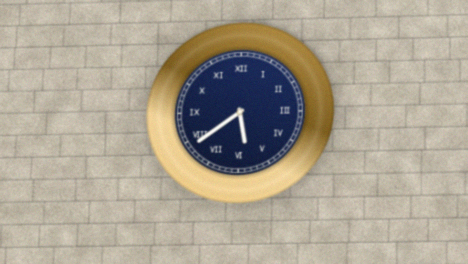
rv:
5 h 39 min
